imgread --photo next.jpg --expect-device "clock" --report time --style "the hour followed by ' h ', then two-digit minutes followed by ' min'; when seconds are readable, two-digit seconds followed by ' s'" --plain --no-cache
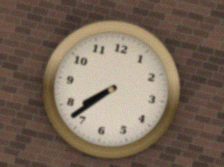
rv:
7 h 37 min
